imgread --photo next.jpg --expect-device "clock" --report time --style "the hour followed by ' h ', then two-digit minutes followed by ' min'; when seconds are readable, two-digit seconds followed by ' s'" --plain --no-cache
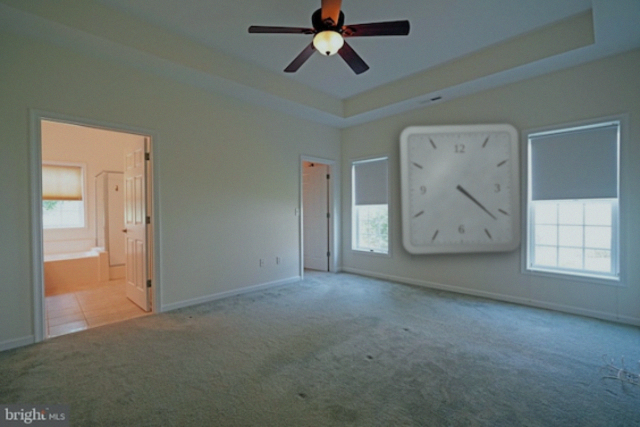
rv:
4 h 22 min
